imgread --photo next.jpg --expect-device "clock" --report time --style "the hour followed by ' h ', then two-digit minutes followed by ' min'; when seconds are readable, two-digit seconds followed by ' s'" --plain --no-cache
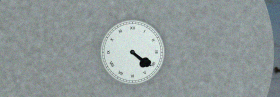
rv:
4 h 21 min
